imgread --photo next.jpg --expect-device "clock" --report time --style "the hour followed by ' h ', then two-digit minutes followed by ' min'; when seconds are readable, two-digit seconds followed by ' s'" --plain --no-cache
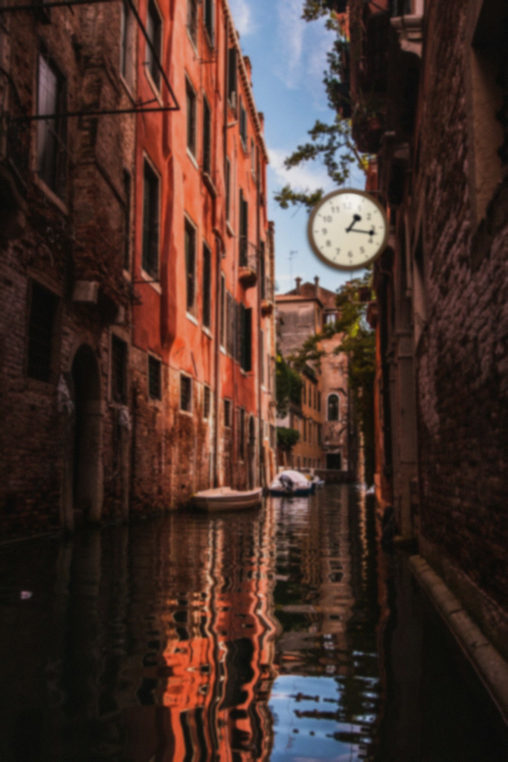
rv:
1 h 17 min
